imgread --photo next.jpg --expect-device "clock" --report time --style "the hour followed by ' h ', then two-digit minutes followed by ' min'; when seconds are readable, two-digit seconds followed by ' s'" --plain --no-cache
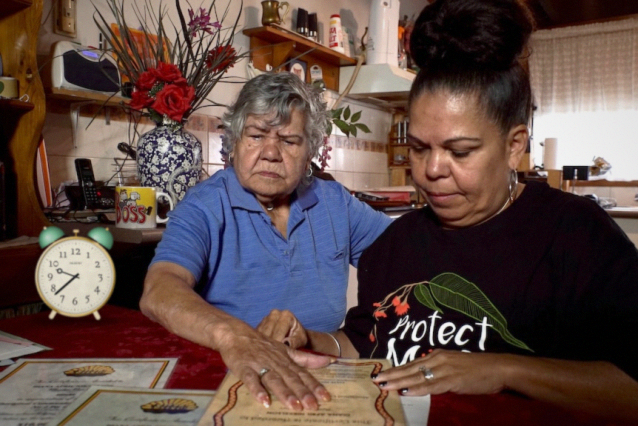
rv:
9 h 38 min
